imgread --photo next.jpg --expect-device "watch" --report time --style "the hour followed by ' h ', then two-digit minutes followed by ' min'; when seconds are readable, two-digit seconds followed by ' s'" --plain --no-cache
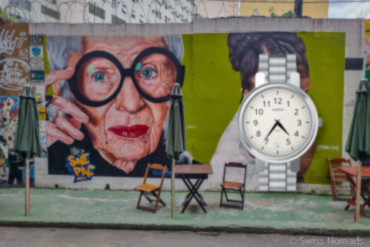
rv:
4 h 36 min
